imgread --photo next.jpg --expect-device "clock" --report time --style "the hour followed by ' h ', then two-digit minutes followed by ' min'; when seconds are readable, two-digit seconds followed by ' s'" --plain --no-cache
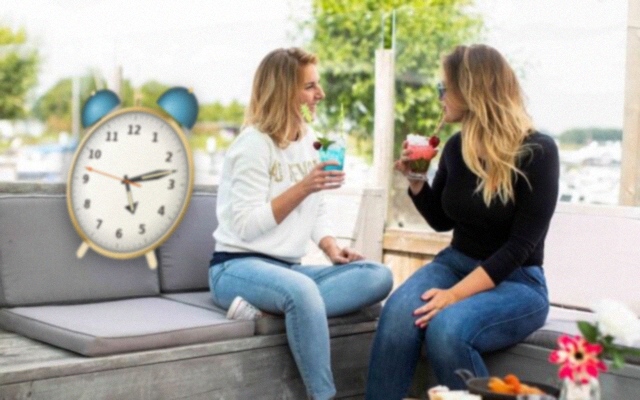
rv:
5 h 12 min 47 s
